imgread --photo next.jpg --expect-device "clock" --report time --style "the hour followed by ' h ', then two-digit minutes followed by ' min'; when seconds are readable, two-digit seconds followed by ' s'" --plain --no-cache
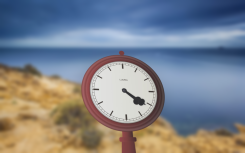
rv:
4 h 21 min
